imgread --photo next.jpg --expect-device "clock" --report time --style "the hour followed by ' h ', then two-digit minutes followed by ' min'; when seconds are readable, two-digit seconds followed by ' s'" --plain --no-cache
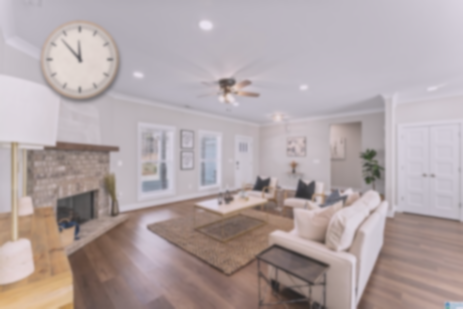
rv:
11 h 53 min
